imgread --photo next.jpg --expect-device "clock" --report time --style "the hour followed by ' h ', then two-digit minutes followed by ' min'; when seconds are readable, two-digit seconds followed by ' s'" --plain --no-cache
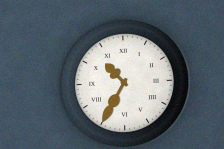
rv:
10 h 35 min
